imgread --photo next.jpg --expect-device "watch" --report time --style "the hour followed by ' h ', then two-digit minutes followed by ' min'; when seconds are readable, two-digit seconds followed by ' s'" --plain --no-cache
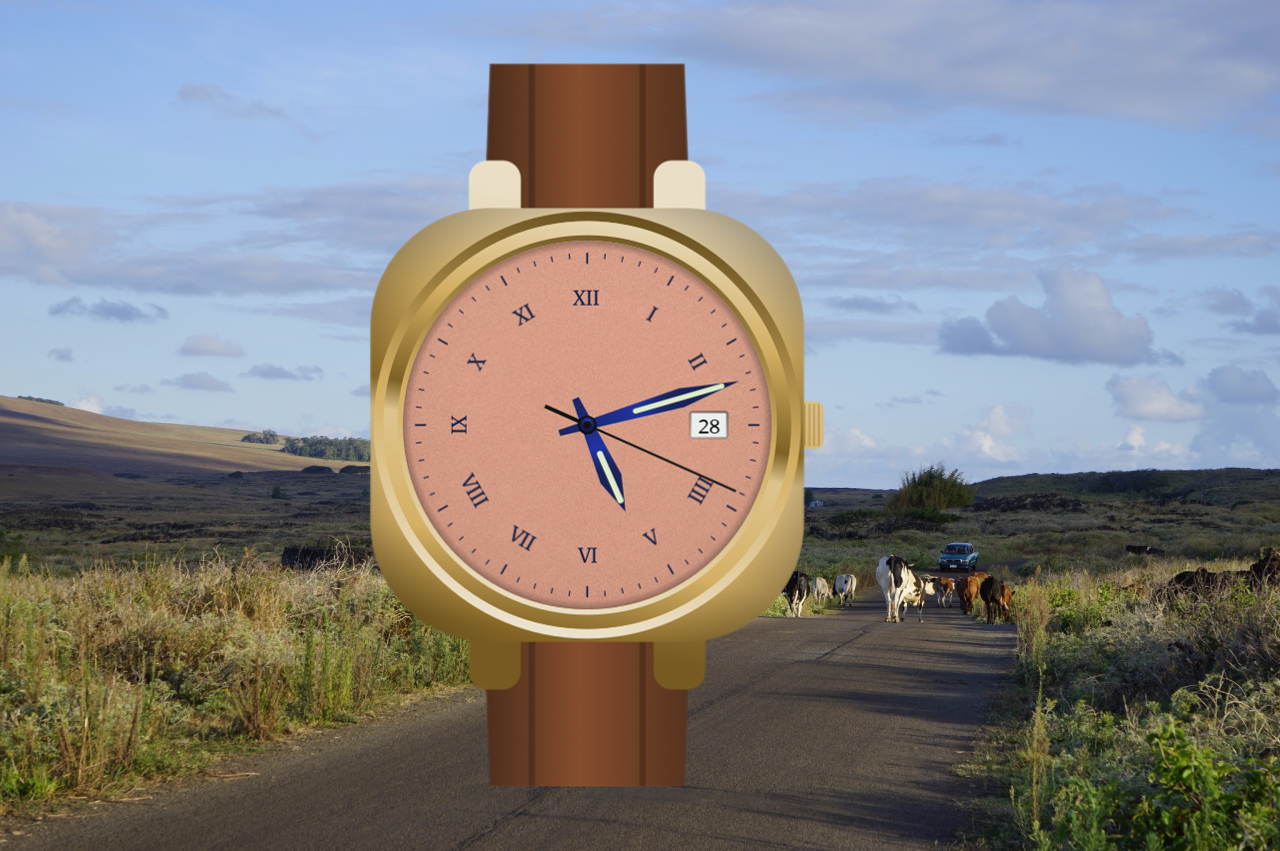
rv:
5 h 12 min 19 s
